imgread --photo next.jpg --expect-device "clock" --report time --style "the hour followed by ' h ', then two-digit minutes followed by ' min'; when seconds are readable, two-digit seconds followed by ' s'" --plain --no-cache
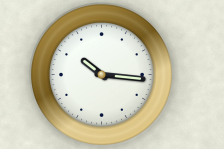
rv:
10 h 16 min
